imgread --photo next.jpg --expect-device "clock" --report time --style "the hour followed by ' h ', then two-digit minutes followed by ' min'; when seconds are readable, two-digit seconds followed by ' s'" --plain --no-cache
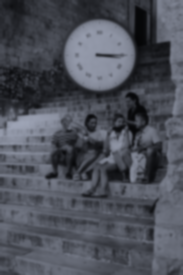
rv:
3 h 15 min
